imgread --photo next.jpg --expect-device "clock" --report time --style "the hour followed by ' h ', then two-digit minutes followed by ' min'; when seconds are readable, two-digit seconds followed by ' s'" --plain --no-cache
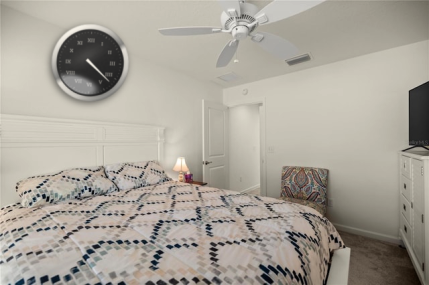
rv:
4 h 22 min
